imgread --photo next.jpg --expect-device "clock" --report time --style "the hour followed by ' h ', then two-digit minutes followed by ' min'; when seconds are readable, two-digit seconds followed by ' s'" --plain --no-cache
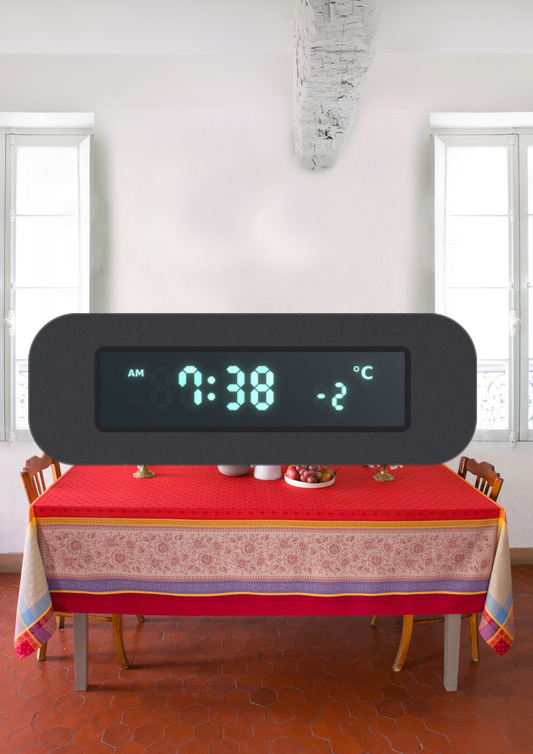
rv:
7 h 38 min
